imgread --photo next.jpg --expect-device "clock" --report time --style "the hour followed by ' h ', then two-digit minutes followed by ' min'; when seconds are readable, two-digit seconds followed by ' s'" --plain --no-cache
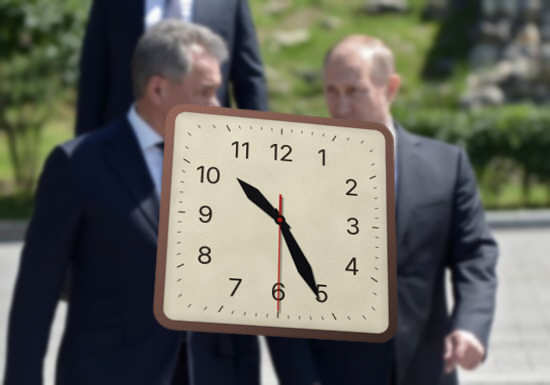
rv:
10 h 25 min 30 s
